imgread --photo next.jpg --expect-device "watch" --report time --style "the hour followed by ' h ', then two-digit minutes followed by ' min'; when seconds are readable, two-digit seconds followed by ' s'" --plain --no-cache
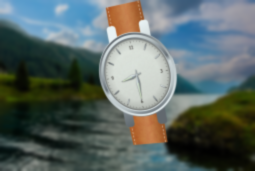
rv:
8 h 30 min
